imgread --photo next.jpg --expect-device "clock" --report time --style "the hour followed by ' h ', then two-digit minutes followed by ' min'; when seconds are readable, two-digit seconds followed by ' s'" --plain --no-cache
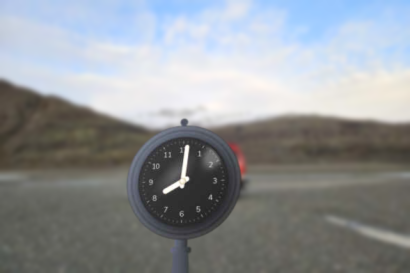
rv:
8 h 01 min
